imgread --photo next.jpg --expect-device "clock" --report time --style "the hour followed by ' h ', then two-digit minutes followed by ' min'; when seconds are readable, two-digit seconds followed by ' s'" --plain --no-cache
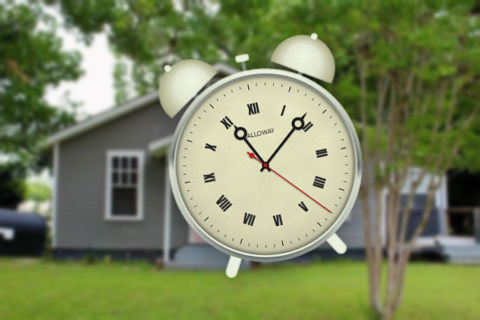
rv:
11 h 08 min 23 s
